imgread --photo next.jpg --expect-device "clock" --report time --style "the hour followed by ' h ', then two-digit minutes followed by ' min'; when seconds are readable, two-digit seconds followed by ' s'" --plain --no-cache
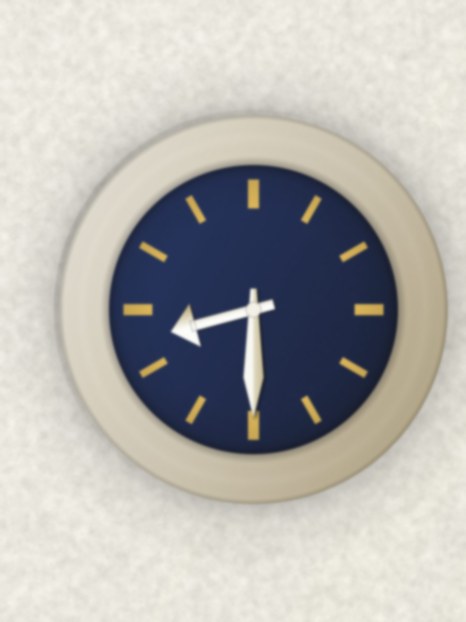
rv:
8 h 30 min
